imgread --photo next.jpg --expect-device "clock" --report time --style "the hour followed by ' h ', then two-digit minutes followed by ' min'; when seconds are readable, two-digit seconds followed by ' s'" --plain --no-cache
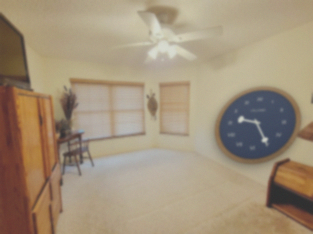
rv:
9 h 25 min
